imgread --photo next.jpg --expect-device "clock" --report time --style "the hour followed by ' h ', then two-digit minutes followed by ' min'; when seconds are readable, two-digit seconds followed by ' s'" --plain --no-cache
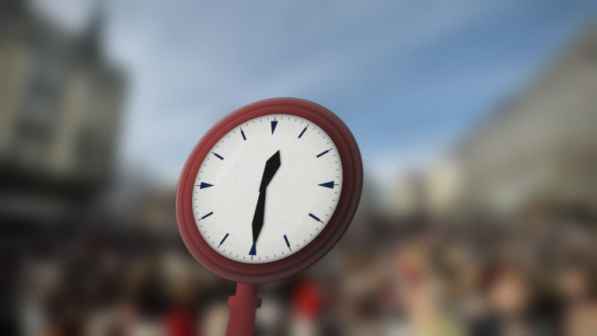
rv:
12 h 30 min
